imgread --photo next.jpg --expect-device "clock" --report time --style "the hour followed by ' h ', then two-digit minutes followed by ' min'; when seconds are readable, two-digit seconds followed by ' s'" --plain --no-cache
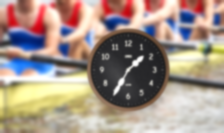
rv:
1 h 35 min
